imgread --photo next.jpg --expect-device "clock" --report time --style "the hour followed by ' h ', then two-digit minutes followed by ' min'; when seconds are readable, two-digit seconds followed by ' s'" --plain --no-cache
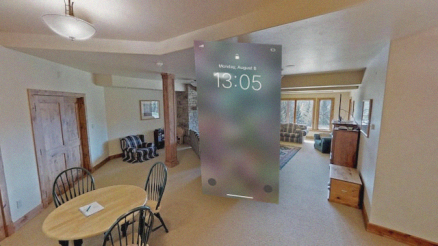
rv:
13 h 05 min
